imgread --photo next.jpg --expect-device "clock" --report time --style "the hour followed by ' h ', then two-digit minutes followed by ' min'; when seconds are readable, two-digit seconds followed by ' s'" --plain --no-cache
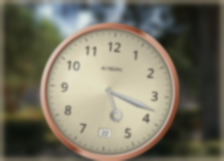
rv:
5 h 18 min
